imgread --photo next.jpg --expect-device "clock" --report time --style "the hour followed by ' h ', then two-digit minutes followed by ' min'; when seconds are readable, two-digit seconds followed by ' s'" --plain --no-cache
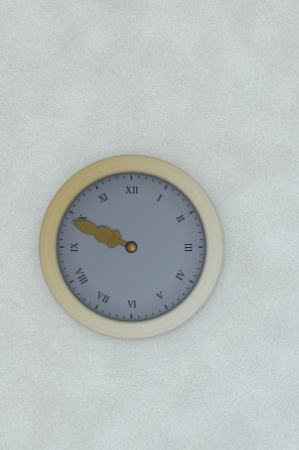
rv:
9 h 49 min
